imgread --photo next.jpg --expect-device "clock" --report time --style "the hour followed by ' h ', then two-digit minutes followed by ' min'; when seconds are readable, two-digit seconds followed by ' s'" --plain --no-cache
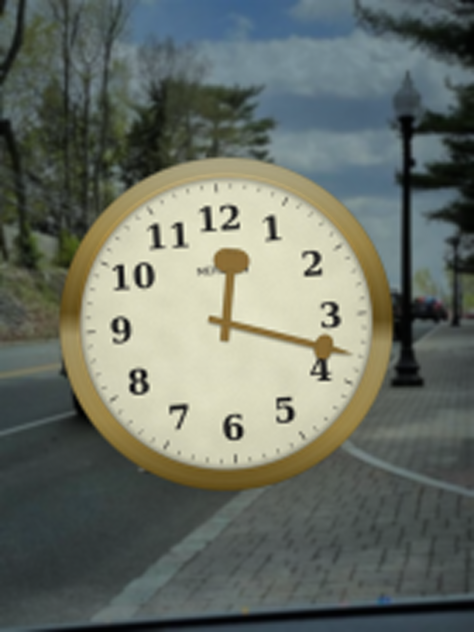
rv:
12 h 18 min
